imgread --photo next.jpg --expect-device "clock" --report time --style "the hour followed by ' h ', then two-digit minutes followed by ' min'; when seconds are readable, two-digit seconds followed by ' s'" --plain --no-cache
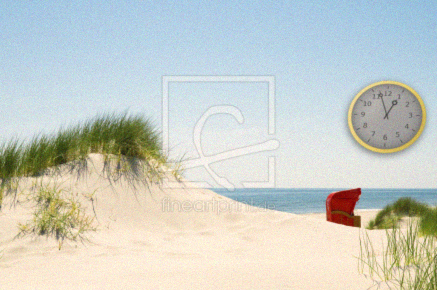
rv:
12 h 57 min
